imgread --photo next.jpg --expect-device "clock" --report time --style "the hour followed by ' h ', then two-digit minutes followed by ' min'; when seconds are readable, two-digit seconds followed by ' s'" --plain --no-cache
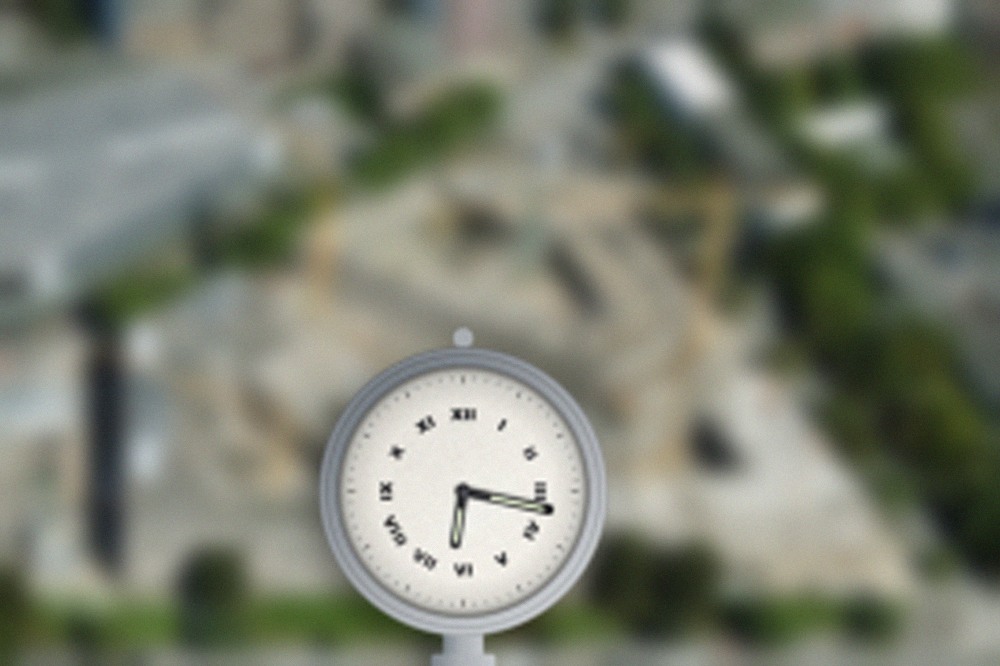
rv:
6 h 17 min
